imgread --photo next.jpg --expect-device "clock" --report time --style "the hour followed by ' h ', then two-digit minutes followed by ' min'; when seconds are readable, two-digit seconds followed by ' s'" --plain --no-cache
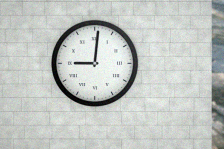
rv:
9 h 01 min
